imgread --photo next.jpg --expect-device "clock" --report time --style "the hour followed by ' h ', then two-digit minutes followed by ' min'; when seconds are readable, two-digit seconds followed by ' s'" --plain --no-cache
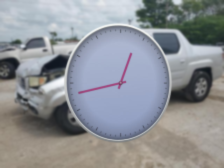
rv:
12 h 43 min
